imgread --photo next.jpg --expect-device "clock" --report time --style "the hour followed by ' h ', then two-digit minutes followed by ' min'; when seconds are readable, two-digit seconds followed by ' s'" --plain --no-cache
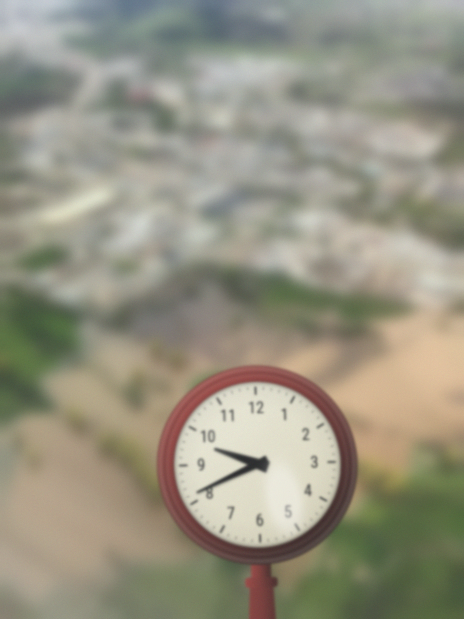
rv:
9 h 41 min
